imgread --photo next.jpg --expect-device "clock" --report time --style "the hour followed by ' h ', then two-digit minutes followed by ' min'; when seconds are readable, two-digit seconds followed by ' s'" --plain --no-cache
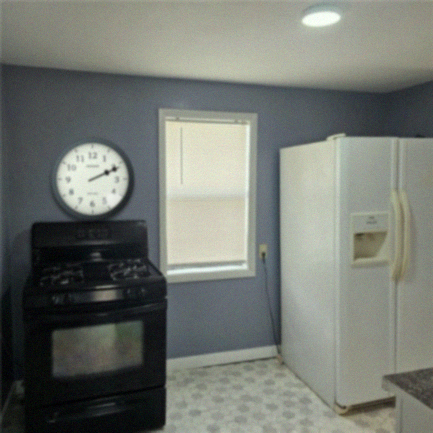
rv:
2 h 11 min
